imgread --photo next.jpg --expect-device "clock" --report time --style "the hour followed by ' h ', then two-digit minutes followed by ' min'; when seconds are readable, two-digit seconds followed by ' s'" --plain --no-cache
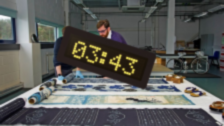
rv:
3 h 43 min
